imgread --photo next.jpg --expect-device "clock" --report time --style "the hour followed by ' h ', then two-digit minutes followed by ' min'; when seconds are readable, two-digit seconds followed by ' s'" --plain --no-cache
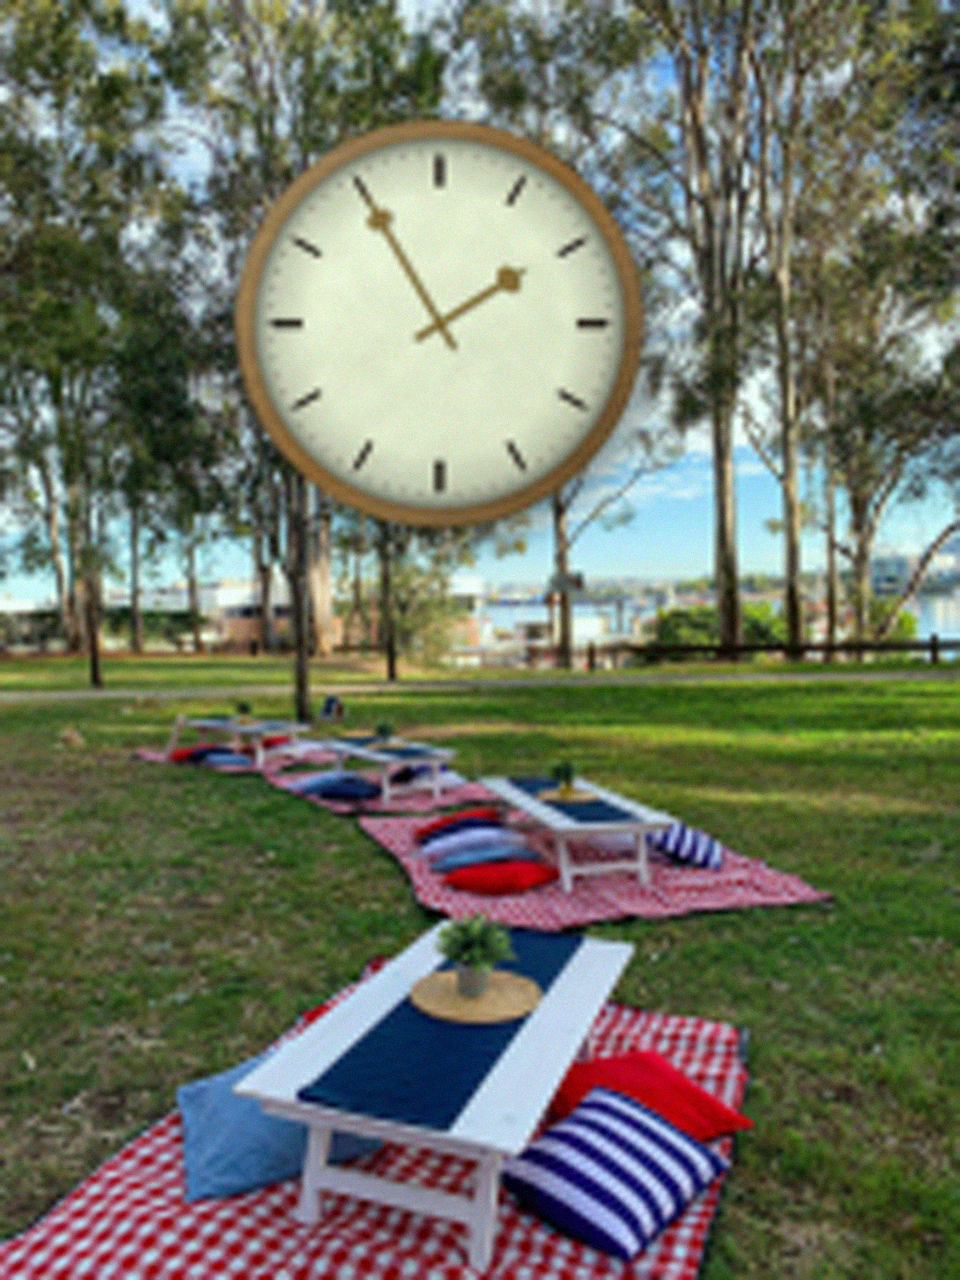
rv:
1 h 55 min
